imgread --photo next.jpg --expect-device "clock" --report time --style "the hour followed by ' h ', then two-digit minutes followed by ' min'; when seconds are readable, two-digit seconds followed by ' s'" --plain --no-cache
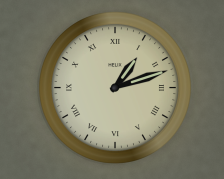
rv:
1 h 12 min
